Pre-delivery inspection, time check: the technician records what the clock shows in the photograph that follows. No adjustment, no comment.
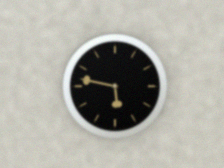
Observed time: 5:47
